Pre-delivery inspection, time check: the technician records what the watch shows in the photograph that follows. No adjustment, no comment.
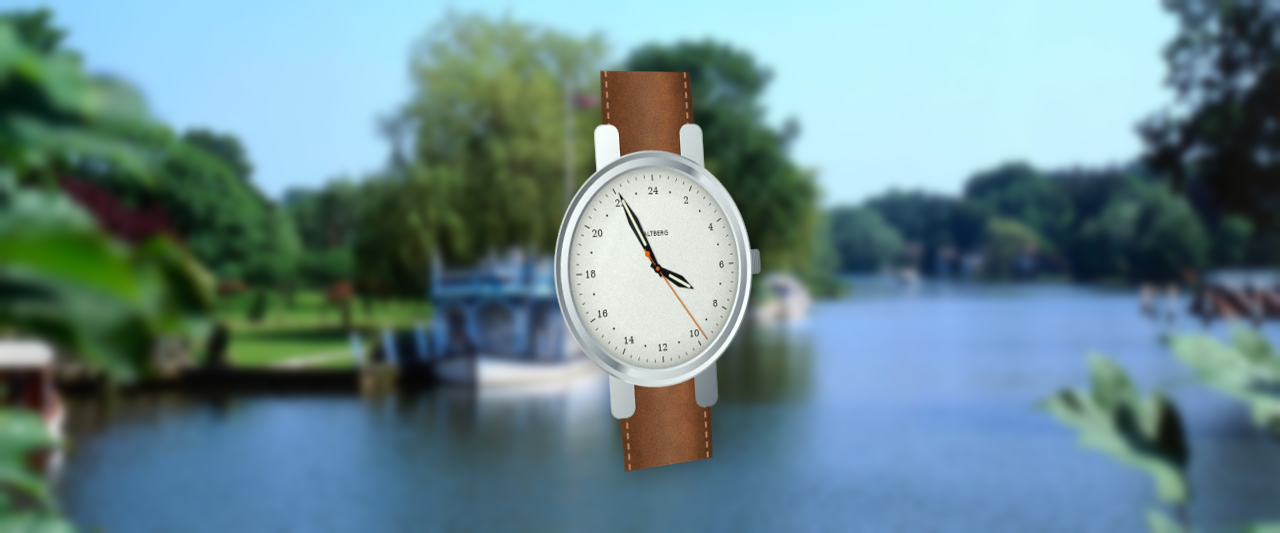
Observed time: 7:55:24
